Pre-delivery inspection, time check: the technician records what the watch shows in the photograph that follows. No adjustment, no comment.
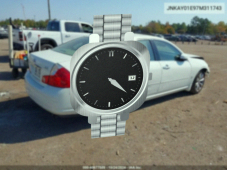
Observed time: 4:22
